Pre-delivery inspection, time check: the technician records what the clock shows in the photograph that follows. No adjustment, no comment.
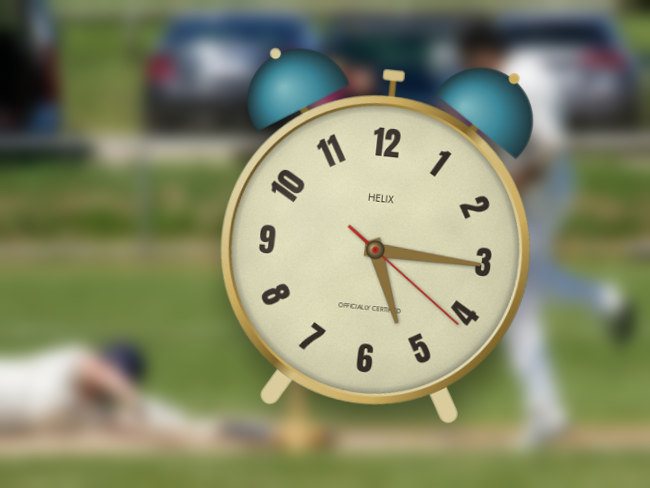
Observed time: 5:15:21
